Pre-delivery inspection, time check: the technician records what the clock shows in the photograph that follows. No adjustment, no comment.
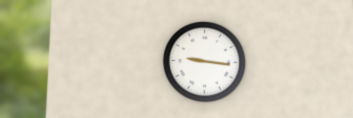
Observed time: 9:16
